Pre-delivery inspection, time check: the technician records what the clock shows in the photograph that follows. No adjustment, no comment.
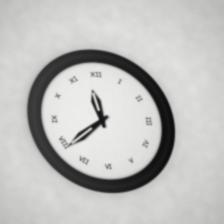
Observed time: 11:39
